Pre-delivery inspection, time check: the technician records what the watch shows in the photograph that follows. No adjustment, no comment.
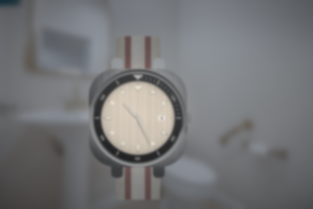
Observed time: 10:26
